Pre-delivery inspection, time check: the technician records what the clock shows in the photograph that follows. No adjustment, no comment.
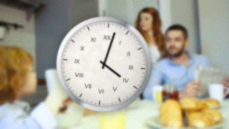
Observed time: 4:02
